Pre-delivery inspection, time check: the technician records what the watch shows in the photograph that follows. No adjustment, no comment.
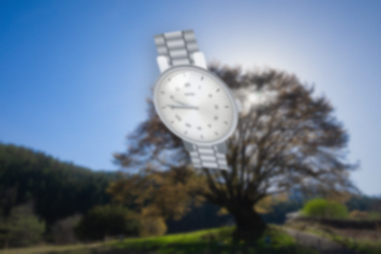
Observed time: 9:46
